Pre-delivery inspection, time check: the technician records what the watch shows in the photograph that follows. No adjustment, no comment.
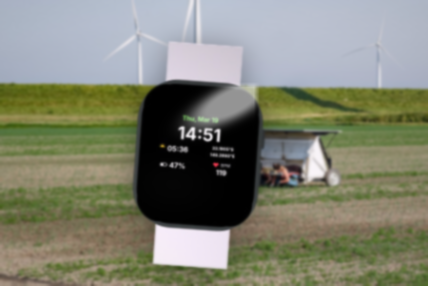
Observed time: 14:51
